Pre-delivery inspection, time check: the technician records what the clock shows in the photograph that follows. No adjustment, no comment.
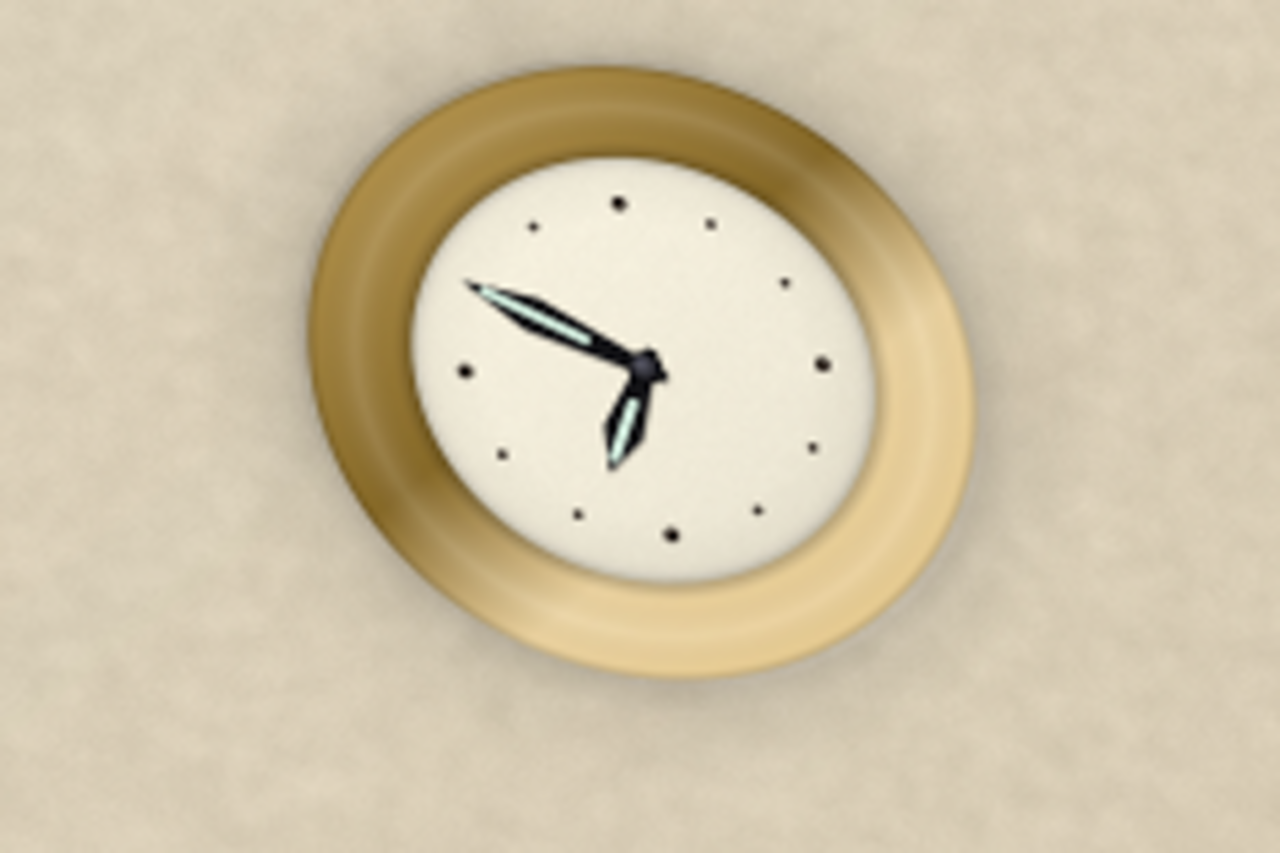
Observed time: 6:50
